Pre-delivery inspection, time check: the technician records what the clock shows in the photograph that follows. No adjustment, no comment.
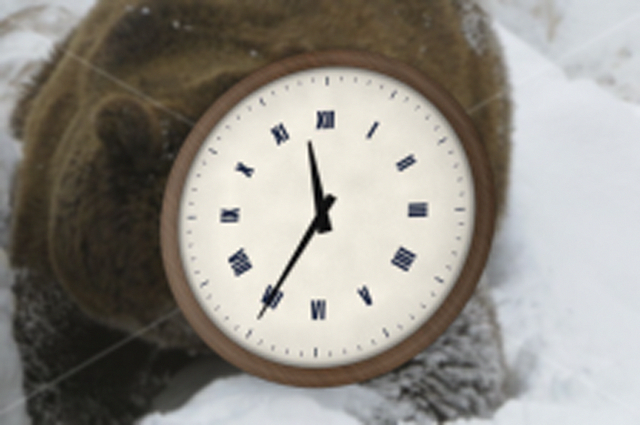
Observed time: 11:35
